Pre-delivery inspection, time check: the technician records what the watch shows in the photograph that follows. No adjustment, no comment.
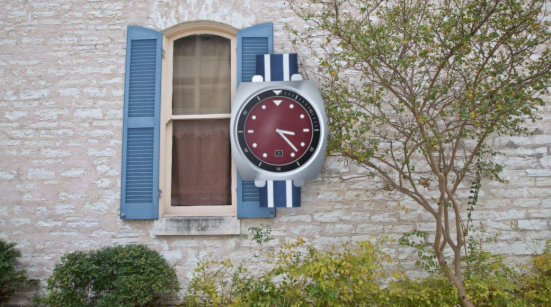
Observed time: 3:23
